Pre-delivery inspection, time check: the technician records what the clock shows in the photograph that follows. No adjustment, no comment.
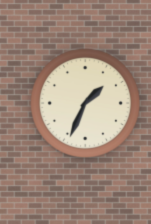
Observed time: 1:34
